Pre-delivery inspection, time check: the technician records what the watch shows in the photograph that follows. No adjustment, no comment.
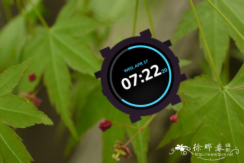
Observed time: 7:22
